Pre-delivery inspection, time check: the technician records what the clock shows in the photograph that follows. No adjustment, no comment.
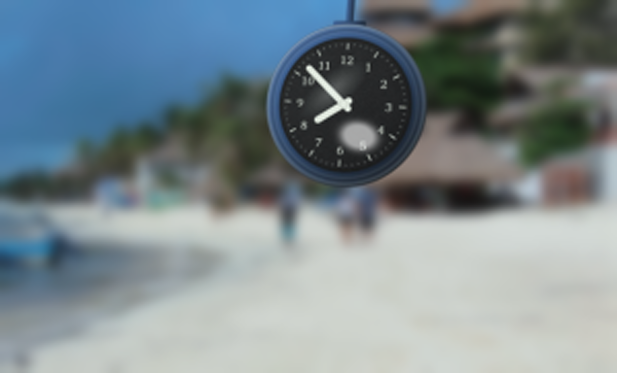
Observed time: 7:52
